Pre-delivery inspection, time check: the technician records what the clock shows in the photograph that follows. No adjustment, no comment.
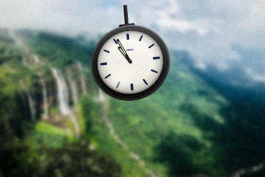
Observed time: 10:56
